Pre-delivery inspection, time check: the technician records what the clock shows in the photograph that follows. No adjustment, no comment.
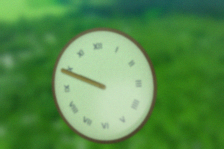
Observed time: 9:49
